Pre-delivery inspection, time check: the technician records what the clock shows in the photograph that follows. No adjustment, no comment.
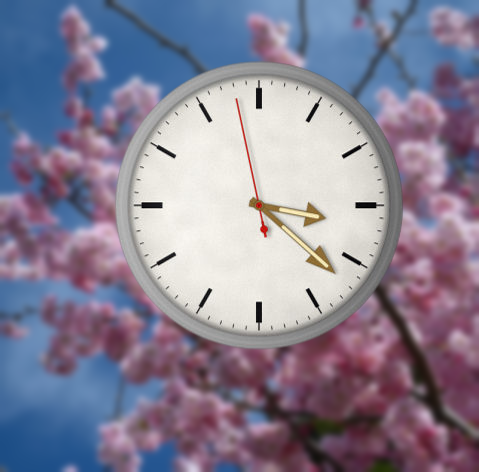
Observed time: 3:21:58
